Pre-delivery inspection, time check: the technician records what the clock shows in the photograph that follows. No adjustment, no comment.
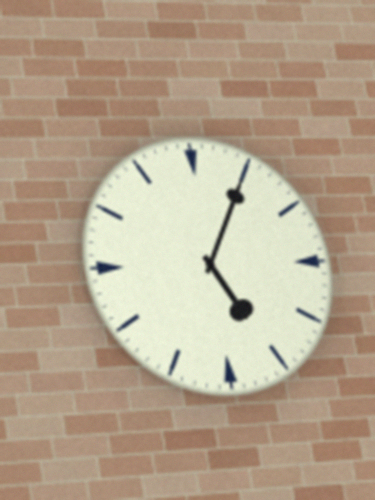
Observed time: 5:05
